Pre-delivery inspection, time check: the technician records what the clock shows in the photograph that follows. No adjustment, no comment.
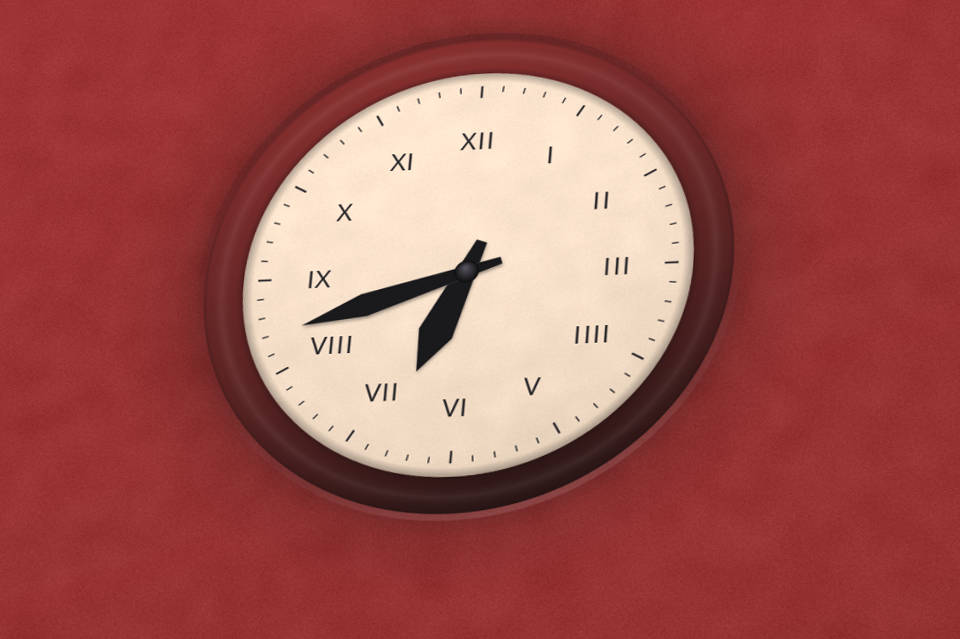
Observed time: 6:42
